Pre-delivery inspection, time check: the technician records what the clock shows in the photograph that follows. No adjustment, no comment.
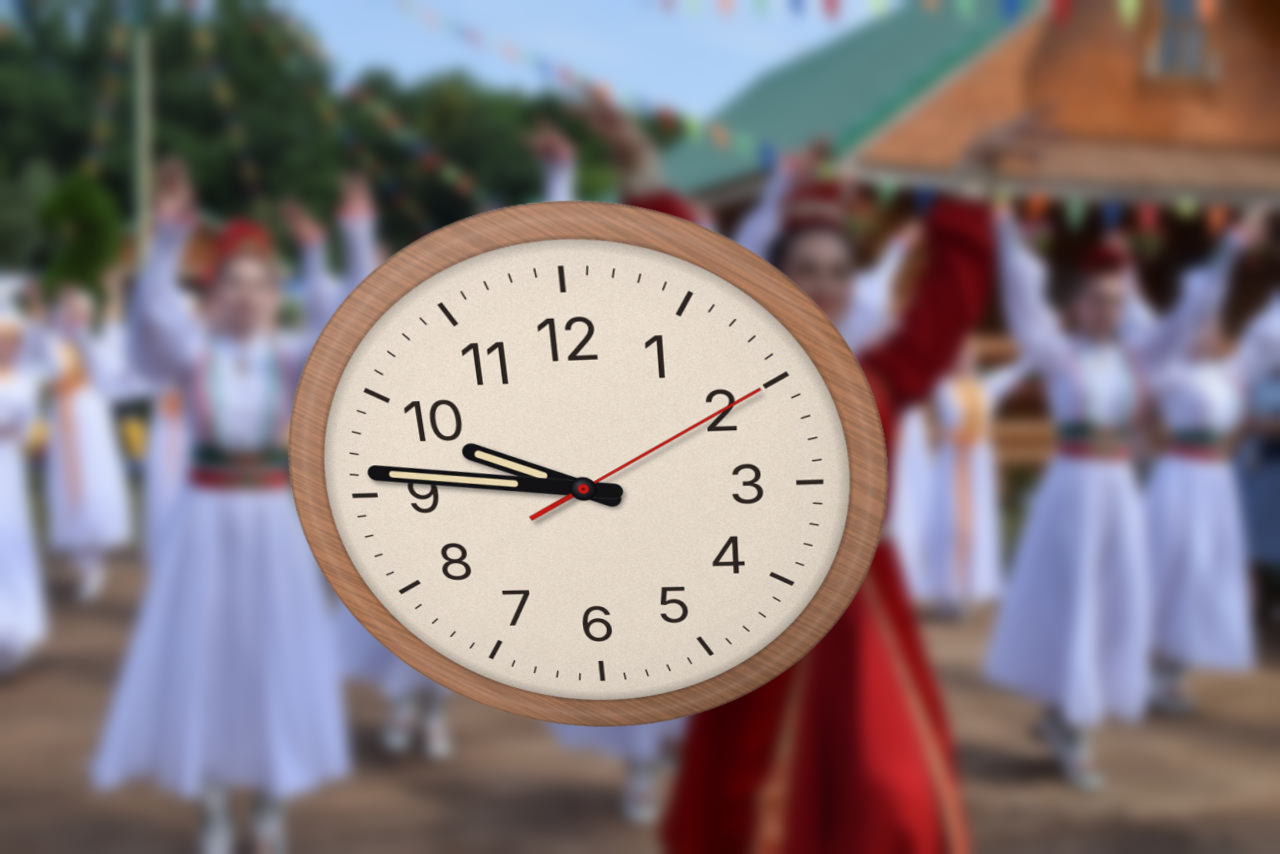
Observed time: 9:46:10
